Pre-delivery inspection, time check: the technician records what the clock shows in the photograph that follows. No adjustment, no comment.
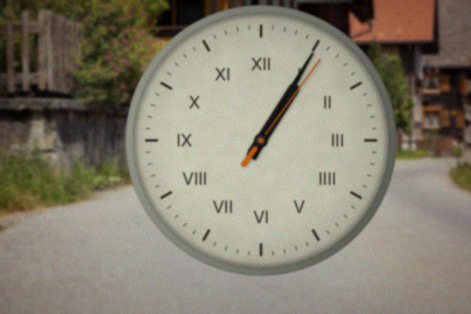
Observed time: 1:05:06
